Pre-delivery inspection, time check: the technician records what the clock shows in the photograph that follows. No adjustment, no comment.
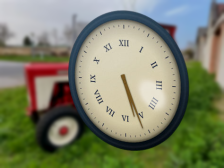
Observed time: 5:26
